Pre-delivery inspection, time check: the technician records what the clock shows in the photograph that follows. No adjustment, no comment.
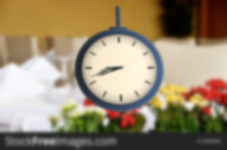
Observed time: 8:42
